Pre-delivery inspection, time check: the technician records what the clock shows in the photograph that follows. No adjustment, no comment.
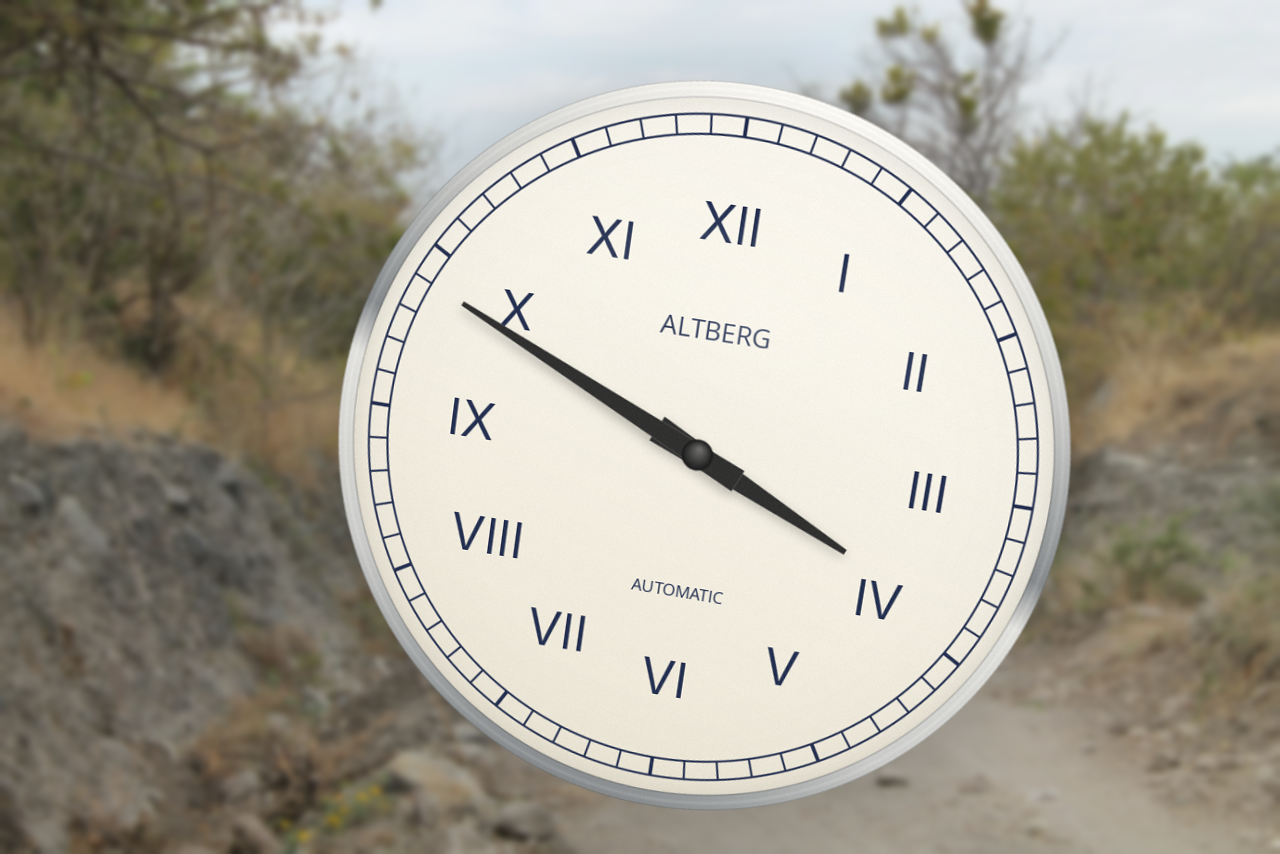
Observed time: 3:49
